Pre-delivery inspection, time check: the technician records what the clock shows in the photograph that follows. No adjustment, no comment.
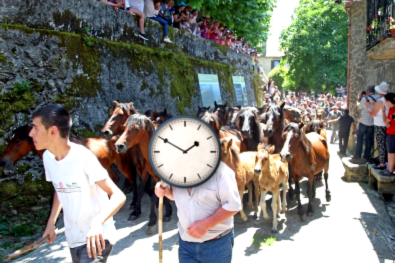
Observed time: 1:50
